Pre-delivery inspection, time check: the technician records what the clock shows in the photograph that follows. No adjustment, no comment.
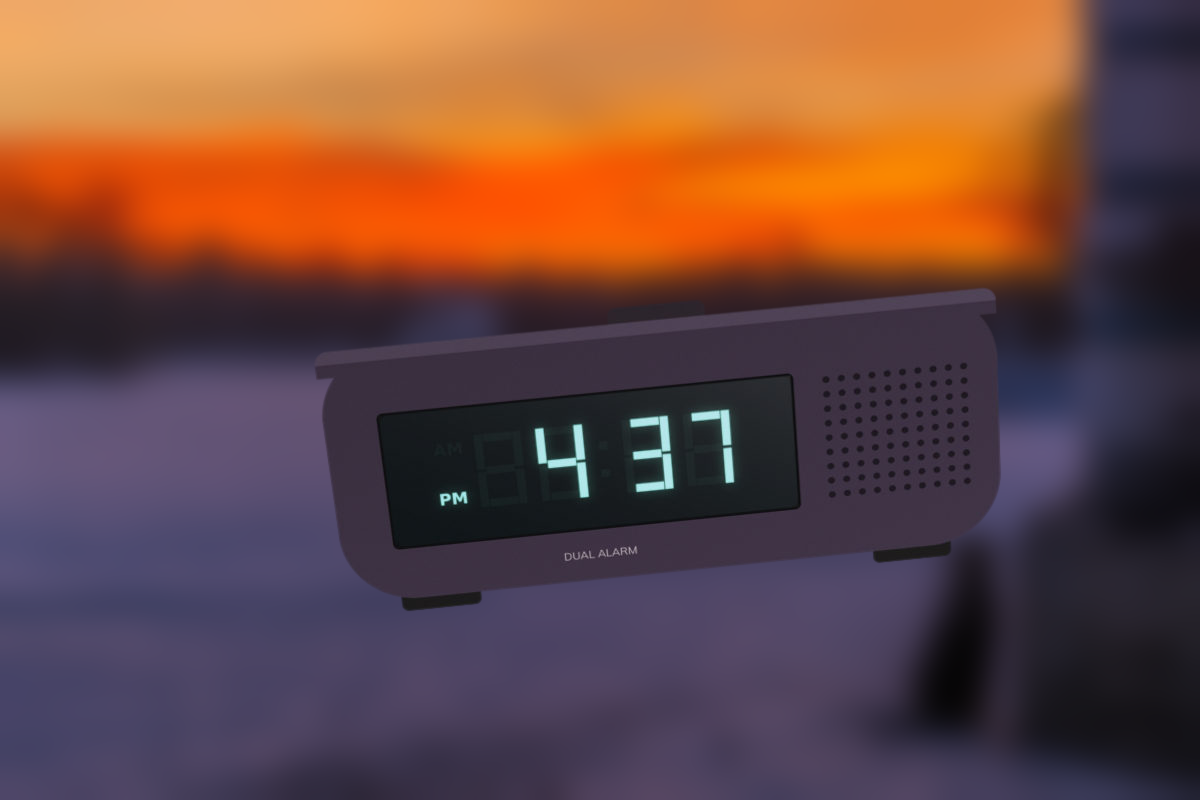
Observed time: 4:37
